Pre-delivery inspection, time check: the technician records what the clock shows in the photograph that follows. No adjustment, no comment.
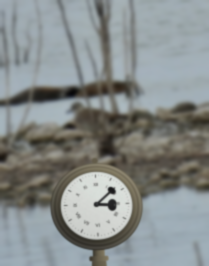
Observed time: 3:08
